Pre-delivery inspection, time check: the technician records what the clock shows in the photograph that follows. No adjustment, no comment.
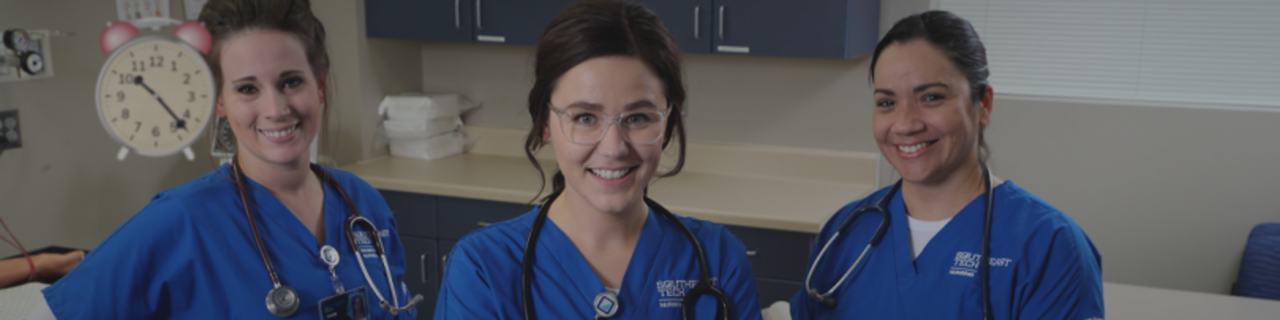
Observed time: 10:23
